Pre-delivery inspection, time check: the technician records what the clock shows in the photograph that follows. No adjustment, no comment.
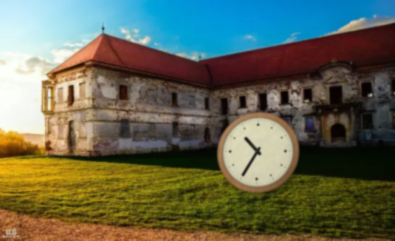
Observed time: 10:35
